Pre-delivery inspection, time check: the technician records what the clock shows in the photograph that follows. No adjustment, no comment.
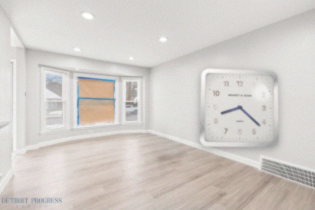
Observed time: 8:22
